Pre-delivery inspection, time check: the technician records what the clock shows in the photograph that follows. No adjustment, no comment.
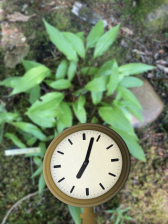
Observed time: 7:03
